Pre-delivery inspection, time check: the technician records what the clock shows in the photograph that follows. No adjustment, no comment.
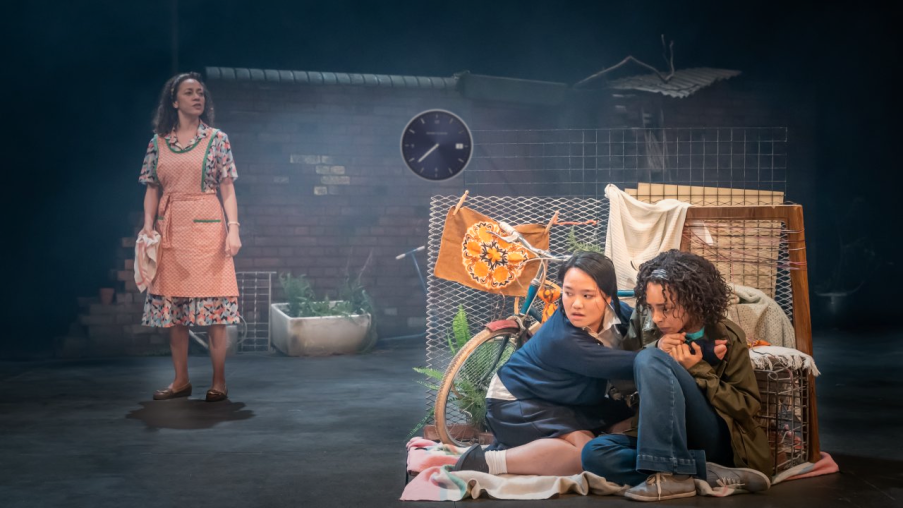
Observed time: 7:38
